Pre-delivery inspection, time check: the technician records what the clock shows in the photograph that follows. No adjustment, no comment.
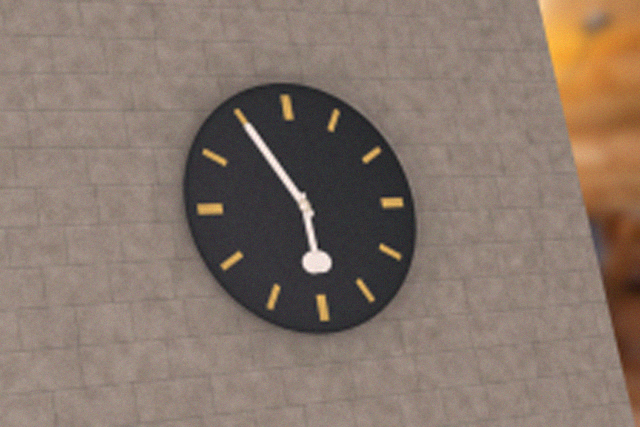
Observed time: 5:55
